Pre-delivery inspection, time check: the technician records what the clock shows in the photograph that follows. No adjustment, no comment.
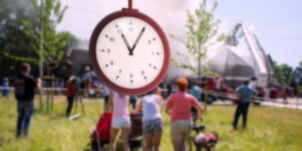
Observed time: 11:05
